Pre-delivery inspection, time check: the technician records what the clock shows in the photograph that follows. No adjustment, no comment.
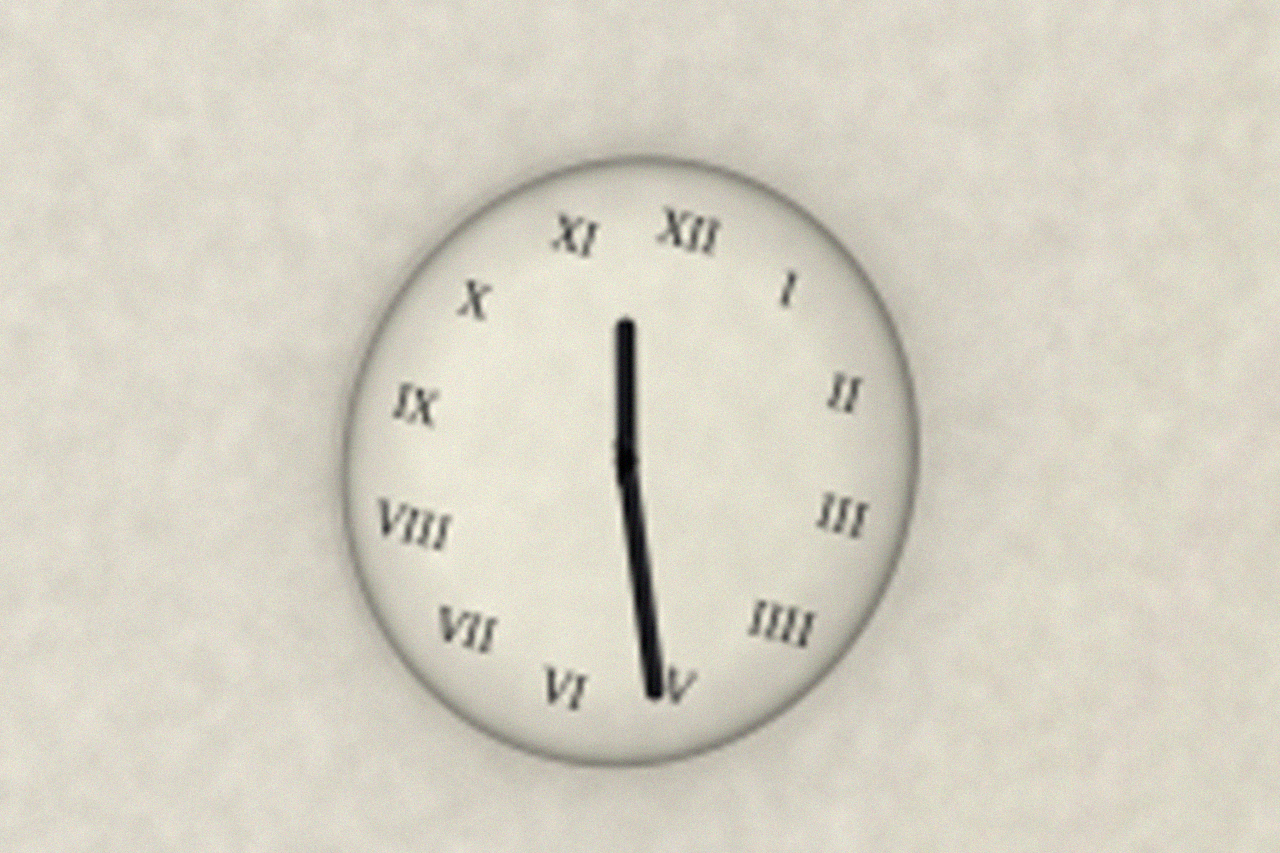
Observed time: 11:26
